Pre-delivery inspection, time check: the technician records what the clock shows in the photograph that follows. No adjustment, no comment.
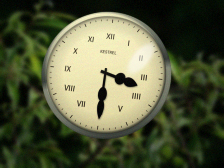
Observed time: 3:30
